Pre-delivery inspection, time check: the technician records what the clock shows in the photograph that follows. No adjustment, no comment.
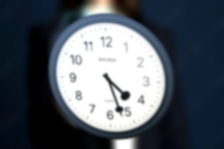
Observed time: 4:27
